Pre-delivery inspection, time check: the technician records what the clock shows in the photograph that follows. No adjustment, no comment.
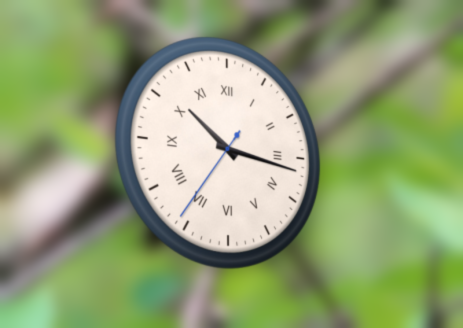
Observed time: 10:16:36
